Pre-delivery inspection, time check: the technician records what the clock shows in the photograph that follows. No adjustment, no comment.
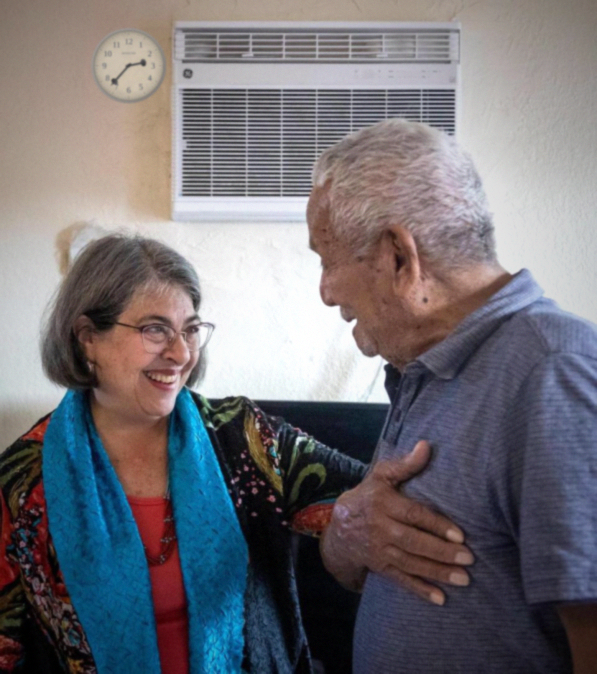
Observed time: 2:37
